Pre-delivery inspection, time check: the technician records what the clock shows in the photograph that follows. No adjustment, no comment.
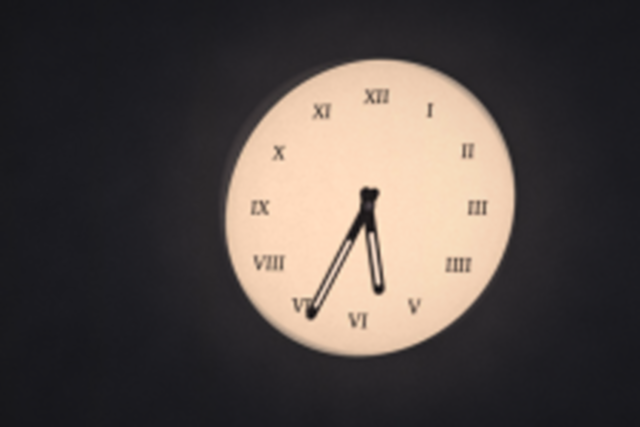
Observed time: 5:34
